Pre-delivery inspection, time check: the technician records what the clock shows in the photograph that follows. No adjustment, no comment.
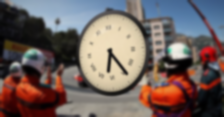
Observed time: 6:24
